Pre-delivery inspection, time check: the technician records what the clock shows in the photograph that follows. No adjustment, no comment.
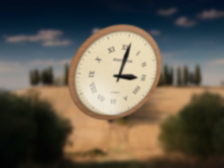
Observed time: 3:01
